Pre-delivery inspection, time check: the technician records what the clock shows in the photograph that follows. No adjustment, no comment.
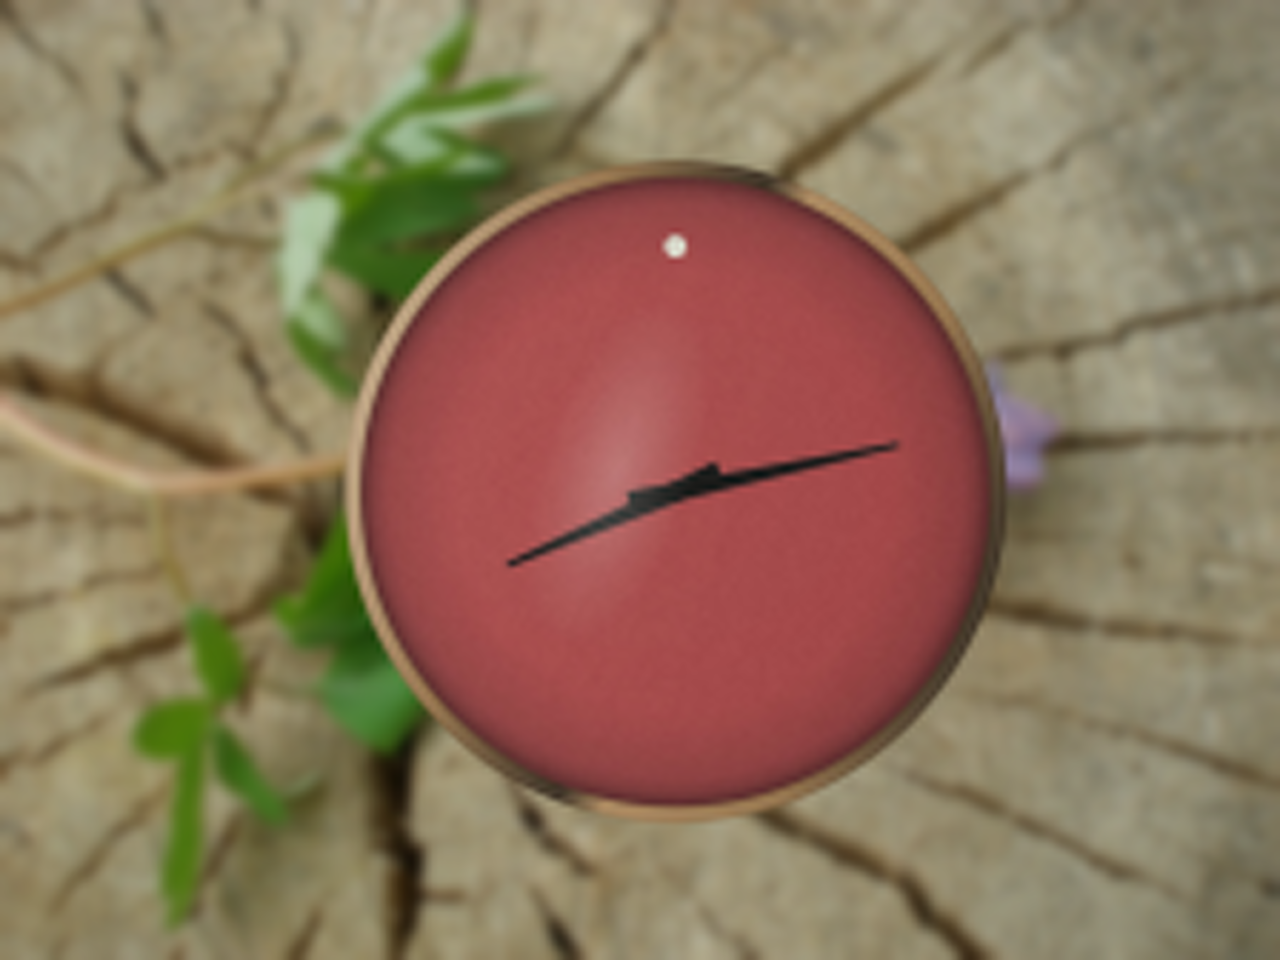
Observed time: 8:13
